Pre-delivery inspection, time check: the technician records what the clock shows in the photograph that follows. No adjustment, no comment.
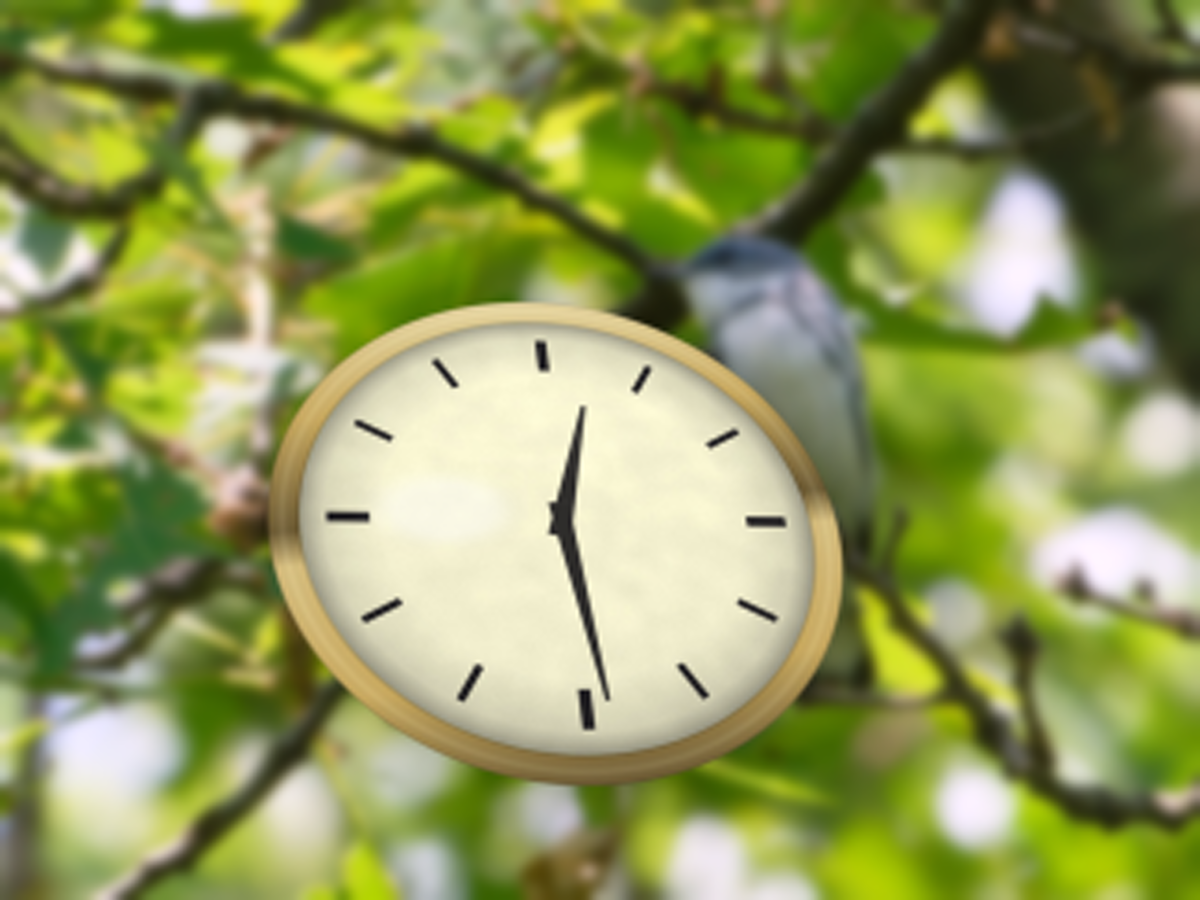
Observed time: 12:29
